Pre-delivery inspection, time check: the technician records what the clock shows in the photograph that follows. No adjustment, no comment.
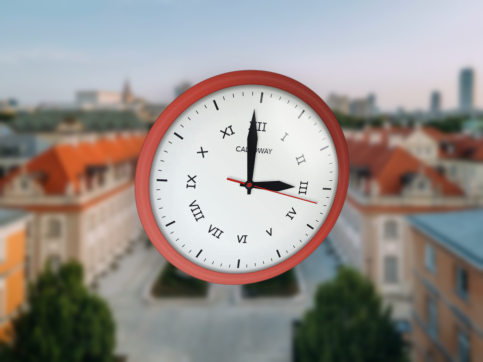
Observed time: 2:59:17
